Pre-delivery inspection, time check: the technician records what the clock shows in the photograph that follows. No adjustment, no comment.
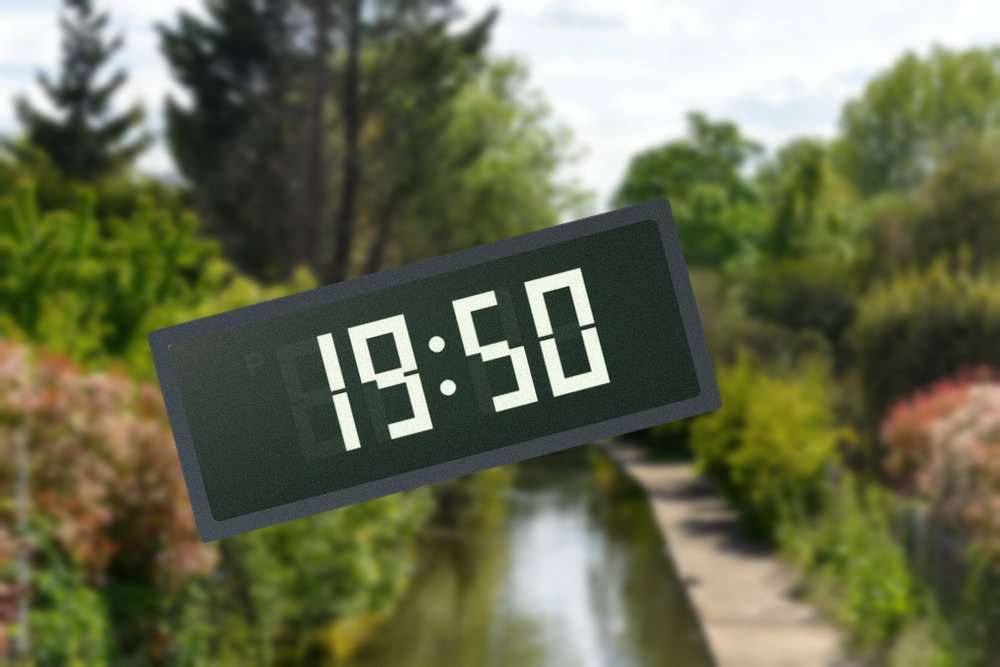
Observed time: 19:50
